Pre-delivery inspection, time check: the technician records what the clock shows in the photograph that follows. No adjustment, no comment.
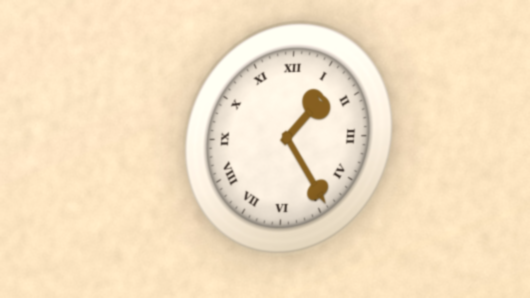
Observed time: 1:24
